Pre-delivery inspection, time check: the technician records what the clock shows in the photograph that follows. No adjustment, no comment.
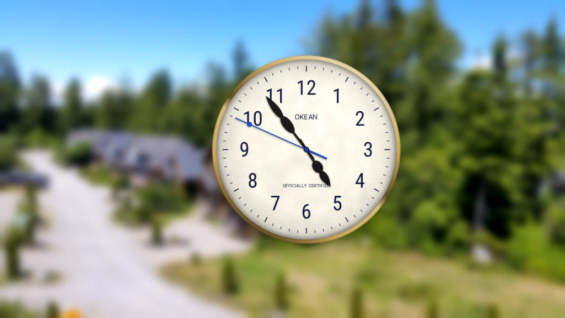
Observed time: 4:53:49
